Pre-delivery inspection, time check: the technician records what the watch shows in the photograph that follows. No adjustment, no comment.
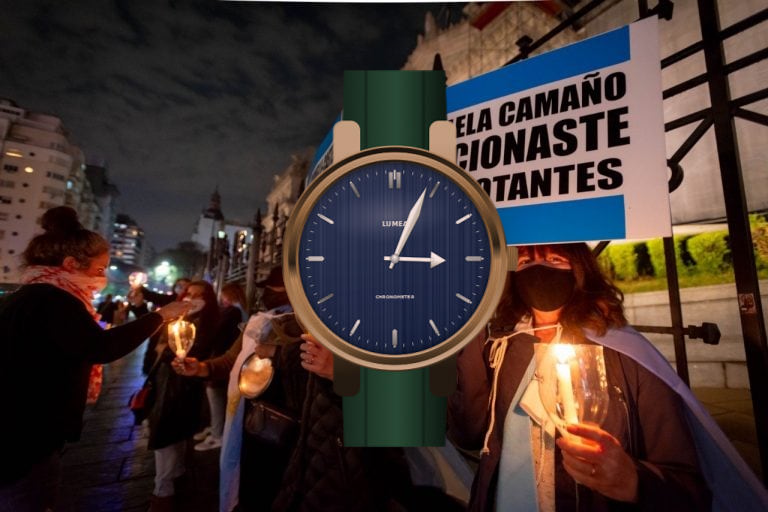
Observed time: 3:04
